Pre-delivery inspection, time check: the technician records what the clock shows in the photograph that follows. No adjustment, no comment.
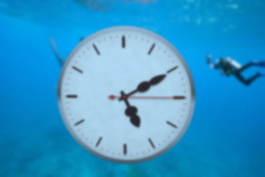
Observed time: 5:10:15
